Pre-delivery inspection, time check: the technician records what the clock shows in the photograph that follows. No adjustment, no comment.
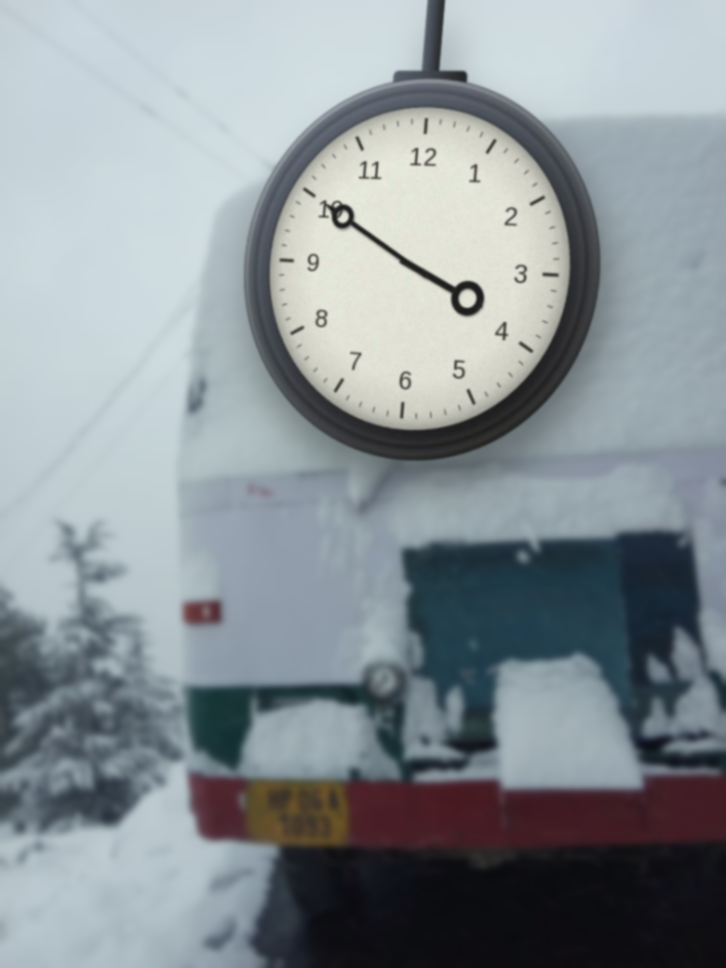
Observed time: 3:50
